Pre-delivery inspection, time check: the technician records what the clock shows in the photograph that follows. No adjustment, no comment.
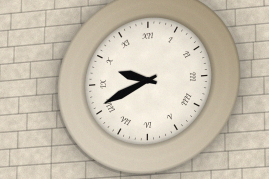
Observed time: 9:41
